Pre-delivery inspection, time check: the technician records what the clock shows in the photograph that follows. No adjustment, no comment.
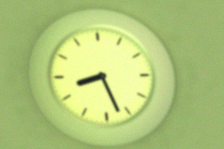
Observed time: 8:27
